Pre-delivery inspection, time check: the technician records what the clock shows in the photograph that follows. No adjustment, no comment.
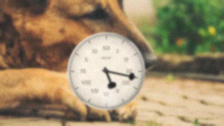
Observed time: 5:17
